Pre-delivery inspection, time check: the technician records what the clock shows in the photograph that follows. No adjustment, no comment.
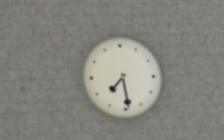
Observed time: 7:29
